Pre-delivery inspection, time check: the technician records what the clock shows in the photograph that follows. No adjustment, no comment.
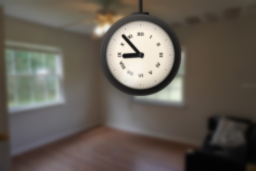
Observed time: 8:53
